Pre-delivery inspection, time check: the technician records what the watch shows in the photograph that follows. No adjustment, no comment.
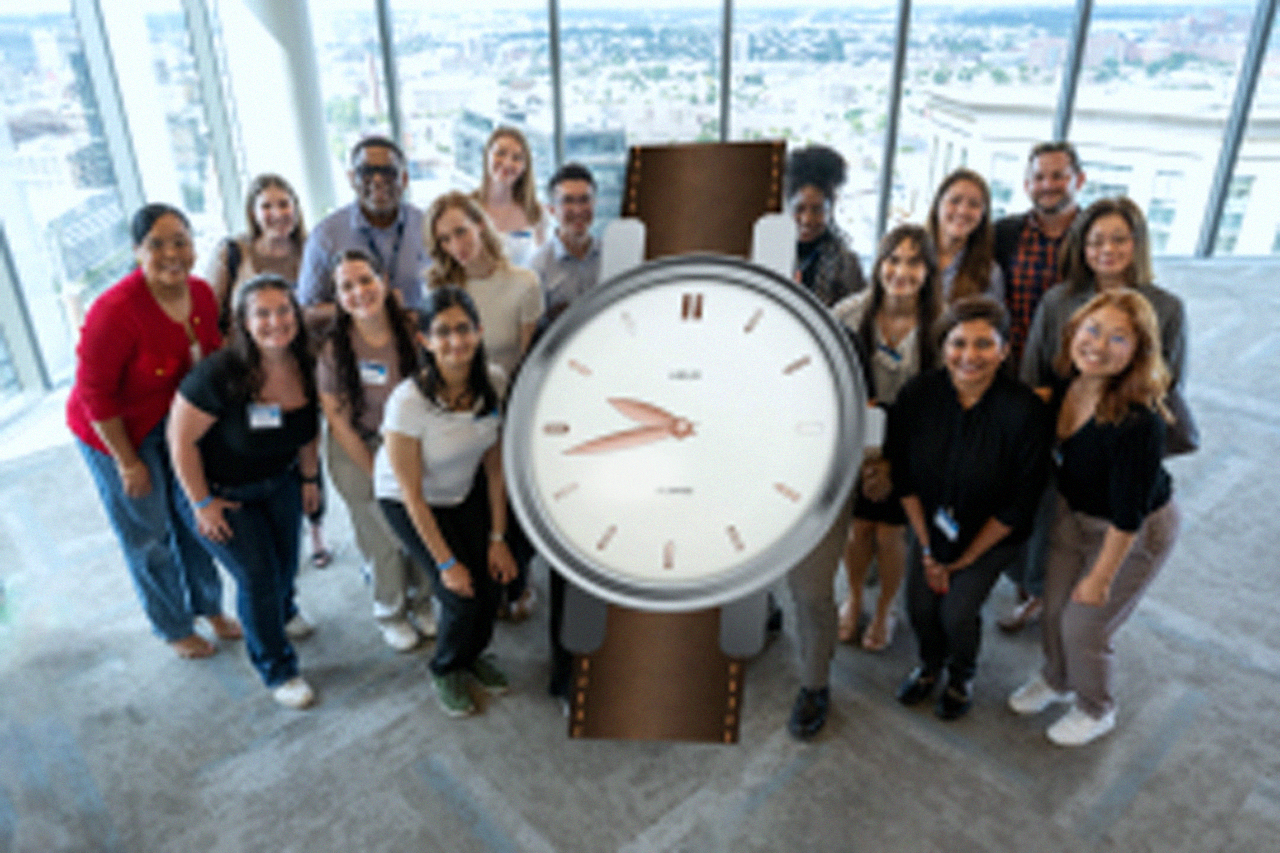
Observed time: 9:43
